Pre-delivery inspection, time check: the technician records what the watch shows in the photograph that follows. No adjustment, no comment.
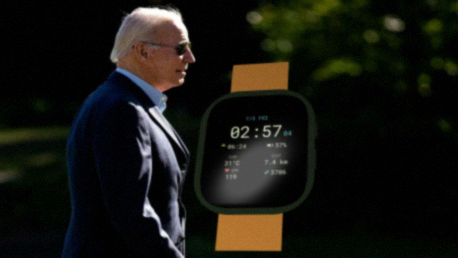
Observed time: 2:57
